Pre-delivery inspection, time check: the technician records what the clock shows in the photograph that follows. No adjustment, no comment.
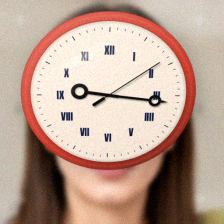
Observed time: 9:16:09
